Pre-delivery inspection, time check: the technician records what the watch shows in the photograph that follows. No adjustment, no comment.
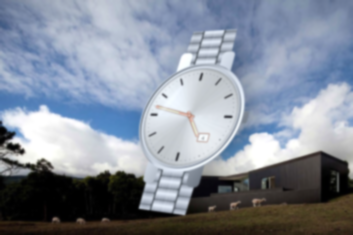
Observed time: 4:47
